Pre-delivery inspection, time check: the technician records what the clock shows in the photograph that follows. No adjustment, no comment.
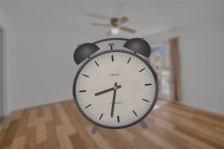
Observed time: 8:32
